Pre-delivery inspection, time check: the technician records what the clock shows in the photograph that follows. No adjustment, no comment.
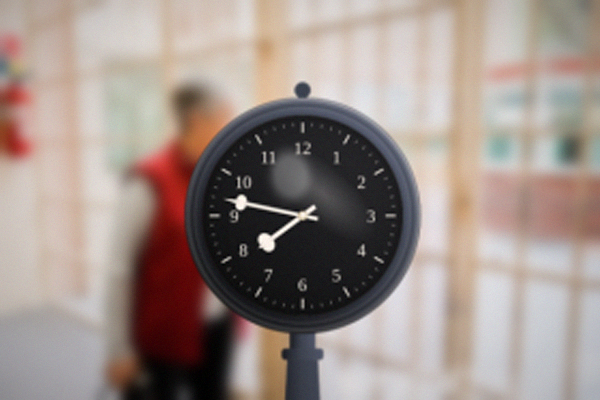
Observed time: 7:47
